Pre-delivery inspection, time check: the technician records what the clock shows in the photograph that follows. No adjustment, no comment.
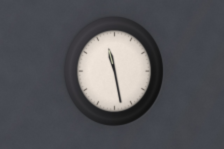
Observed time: 11:28
